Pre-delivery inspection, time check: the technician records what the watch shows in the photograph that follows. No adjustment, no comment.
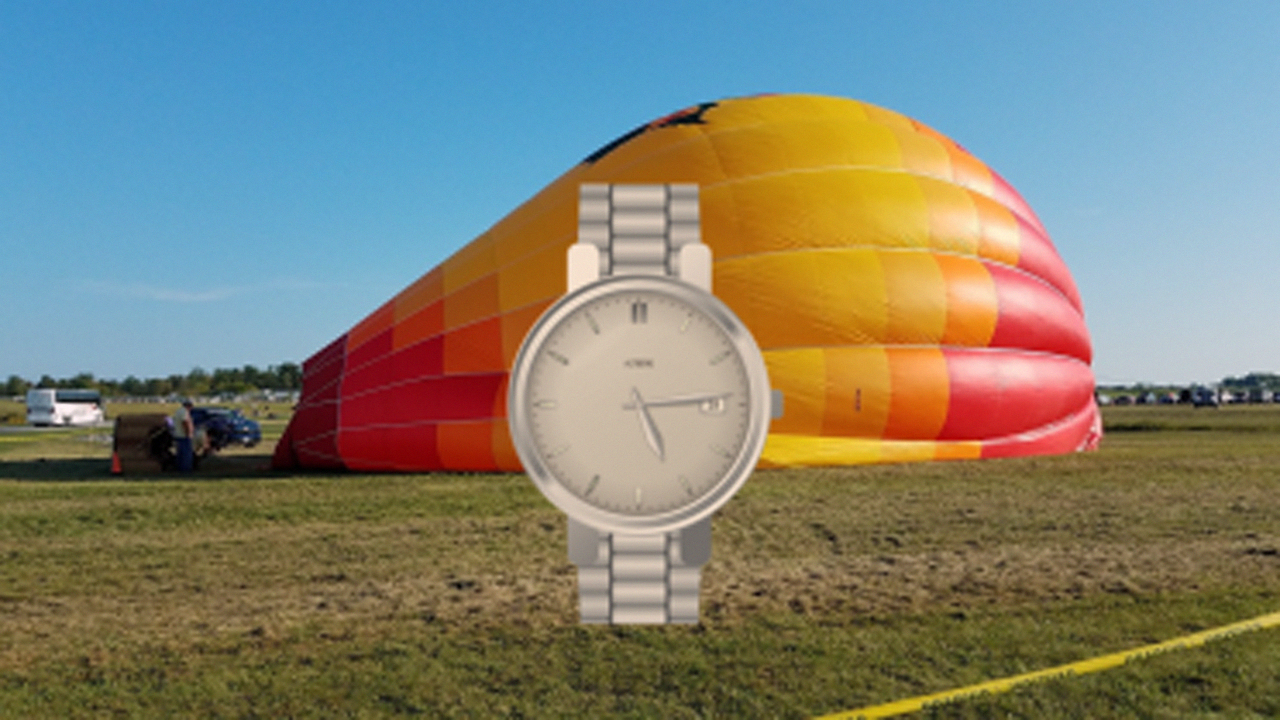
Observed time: 5:14
